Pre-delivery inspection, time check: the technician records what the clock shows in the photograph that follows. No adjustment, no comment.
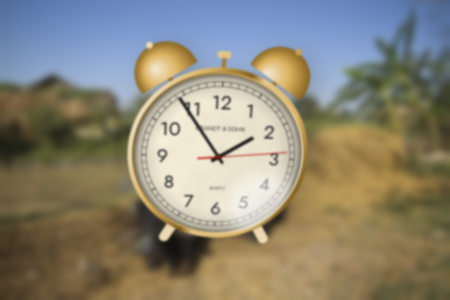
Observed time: 1:54:14
